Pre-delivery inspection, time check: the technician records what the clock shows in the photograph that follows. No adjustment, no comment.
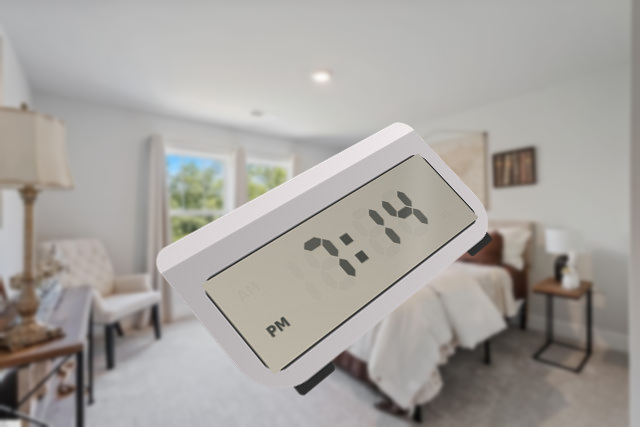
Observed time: 7:14
